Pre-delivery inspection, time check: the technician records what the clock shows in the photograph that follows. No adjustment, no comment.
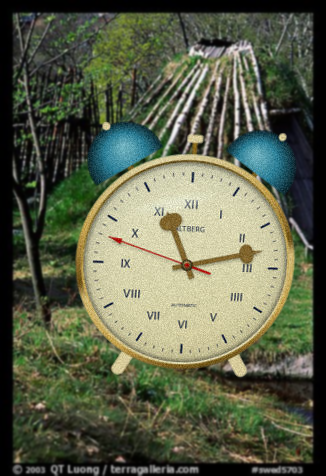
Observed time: 11:12:48
